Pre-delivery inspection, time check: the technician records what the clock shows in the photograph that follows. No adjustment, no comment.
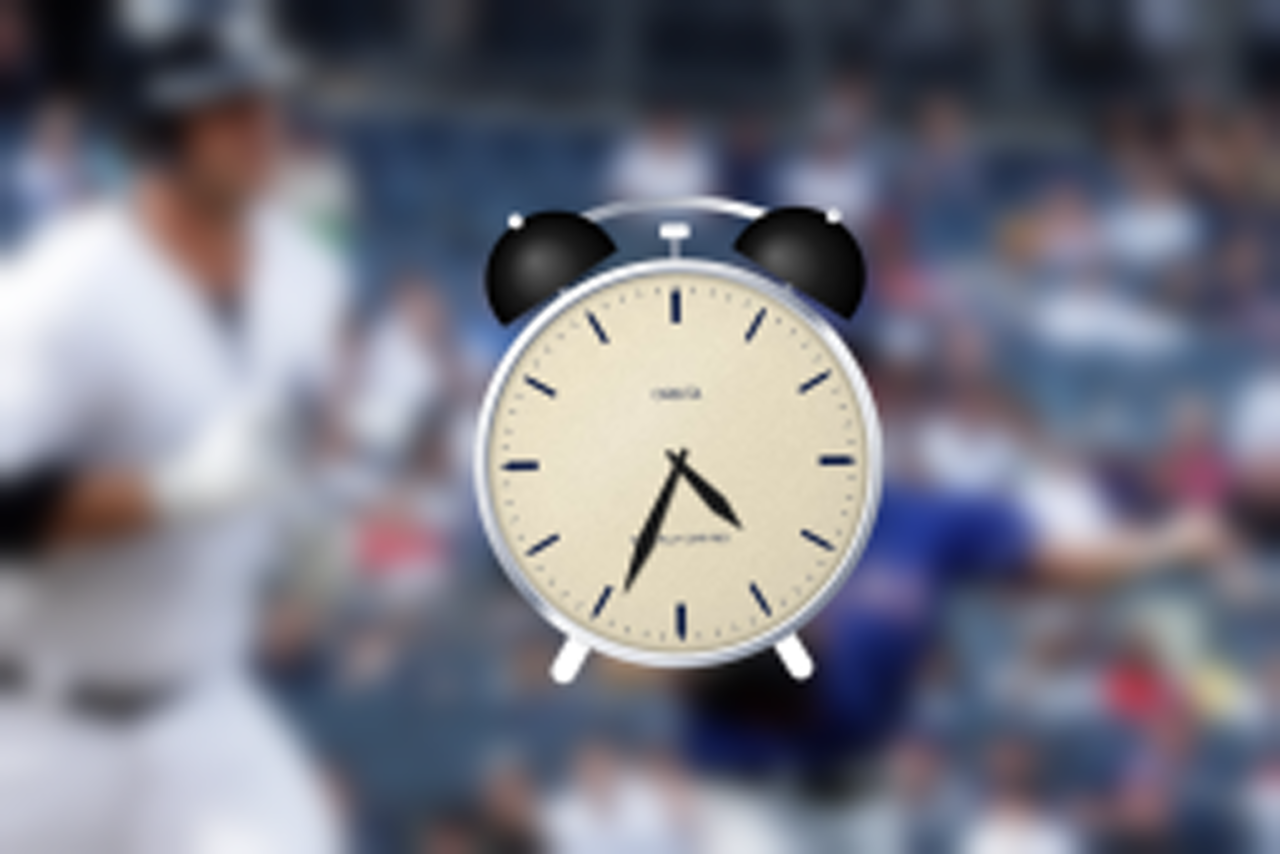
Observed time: 4:34
